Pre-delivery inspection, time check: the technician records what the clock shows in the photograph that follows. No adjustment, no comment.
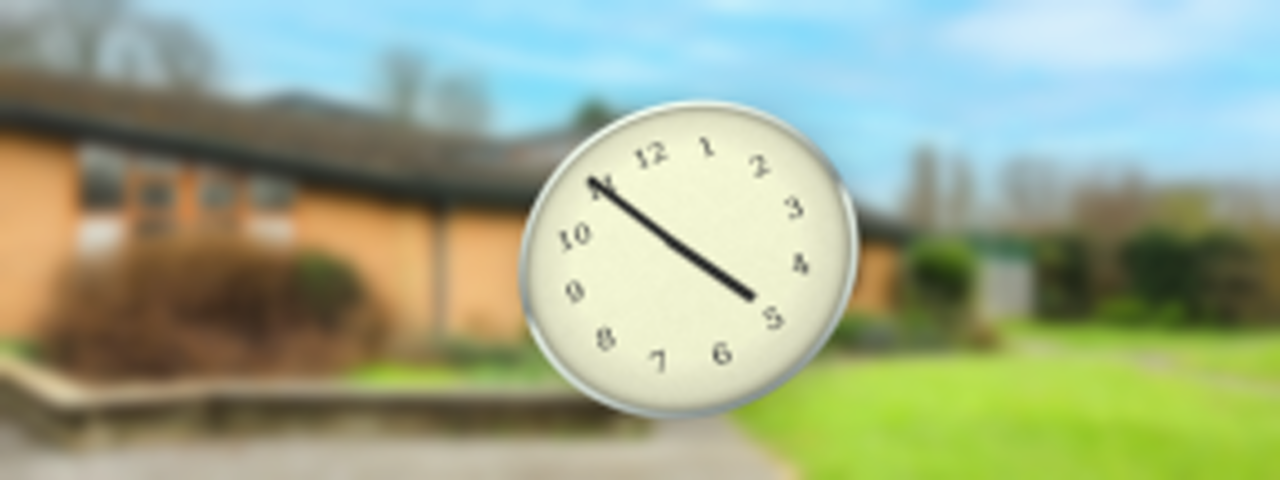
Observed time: 4:55
